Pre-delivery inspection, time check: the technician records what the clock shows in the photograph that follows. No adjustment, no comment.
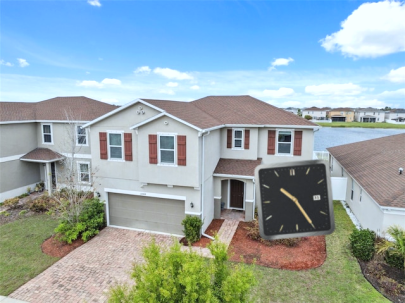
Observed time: 10:25
